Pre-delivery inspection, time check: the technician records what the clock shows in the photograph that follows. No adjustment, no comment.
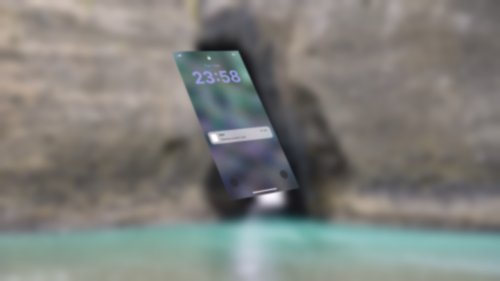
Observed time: 23:58
